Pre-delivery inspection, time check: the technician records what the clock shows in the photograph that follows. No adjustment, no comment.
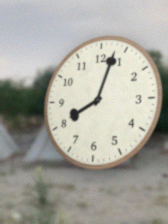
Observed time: 8:03
